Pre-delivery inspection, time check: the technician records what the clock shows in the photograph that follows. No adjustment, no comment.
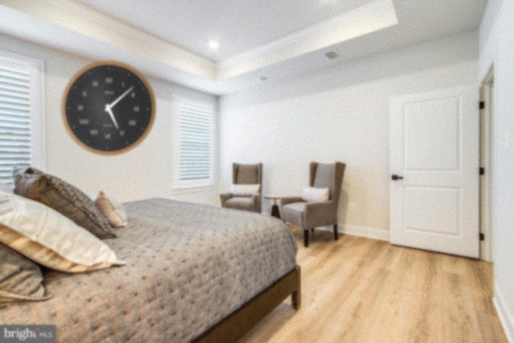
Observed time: 5:08
